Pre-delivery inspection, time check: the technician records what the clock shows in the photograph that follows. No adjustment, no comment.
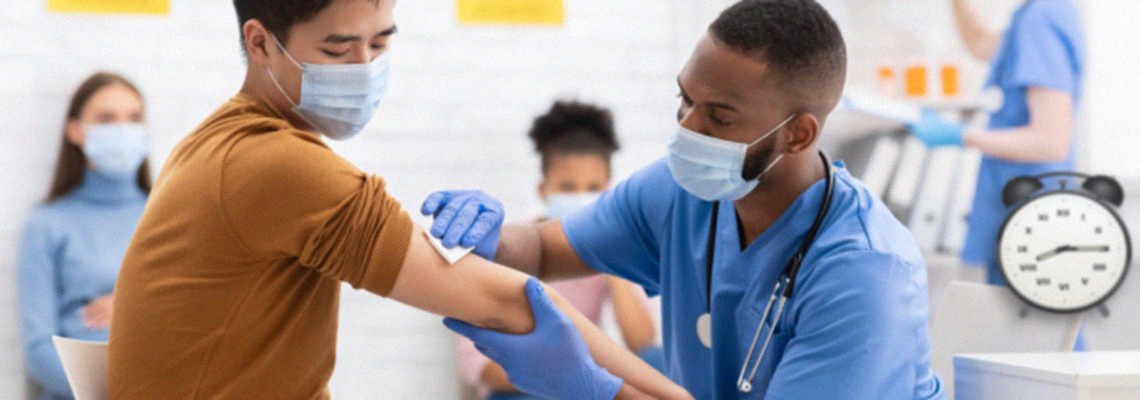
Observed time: 8:15
